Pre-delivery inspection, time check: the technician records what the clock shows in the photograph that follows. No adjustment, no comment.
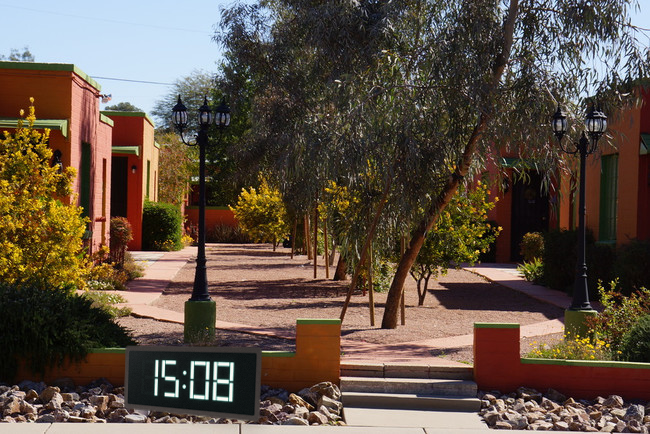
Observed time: 15:08
